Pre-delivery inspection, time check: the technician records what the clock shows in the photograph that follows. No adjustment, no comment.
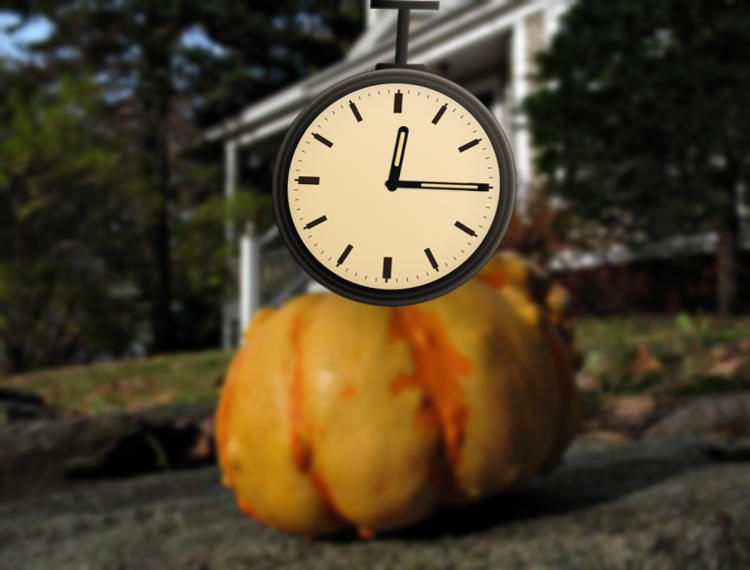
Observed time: 12:15
